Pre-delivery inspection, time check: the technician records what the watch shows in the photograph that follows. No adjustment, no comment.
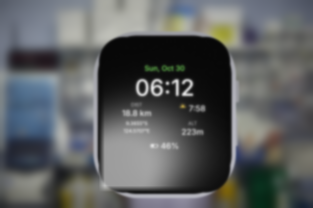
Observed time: 6:12
